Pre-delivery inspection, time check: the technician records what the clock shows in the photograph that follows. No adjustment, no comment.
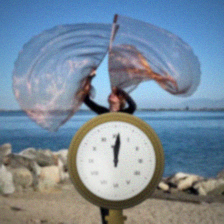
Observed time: 12:01
